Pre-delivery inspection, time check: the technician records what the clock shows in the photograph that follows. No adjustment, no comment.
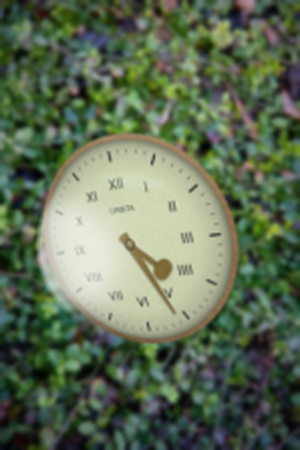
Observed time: 4:26
